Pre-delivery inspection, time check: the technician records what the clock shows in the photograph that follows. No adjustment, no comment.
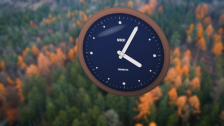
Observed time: 4:05
